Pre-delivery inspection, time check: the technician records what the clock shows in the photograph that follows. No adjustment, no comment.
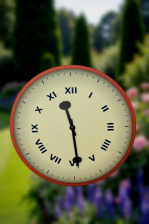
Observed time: 11:29
